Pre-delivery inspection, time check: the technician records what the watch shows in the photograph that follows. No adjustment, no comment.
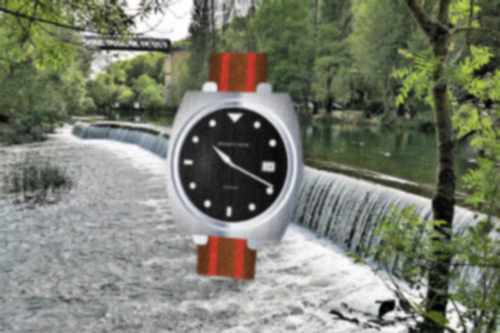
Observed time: 10:19
